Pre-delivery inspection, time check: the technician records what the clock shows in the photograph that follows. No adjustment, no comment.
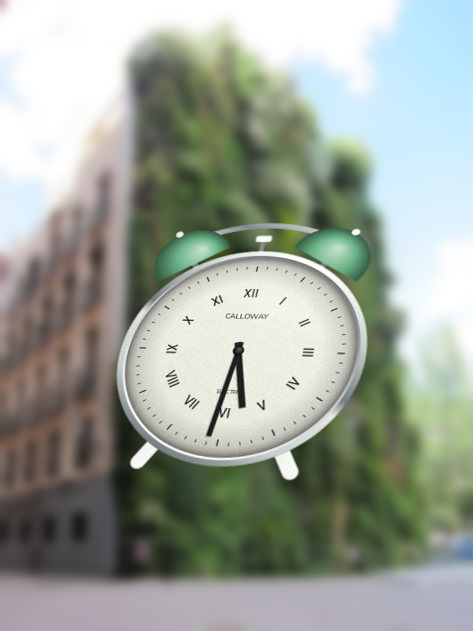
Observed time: 5:31
